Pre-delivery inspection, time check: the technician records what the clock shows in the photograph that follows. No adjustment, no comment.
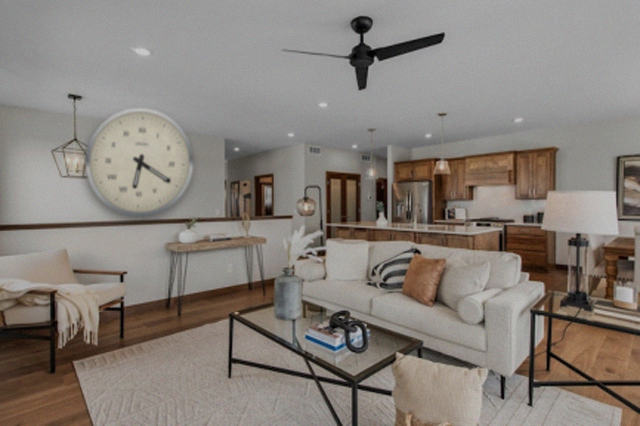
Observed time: 6:20
